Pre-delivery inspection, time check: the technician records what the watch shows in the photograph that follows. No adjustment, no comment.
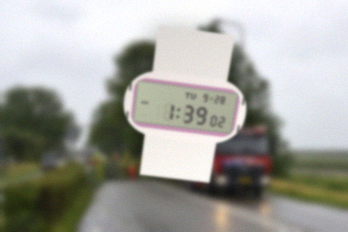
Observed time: 1:39:02
